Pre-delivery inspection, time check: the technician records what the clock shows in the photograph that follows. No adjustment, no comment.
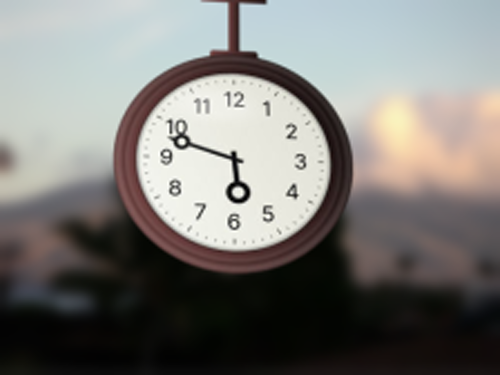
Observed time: 5:48
